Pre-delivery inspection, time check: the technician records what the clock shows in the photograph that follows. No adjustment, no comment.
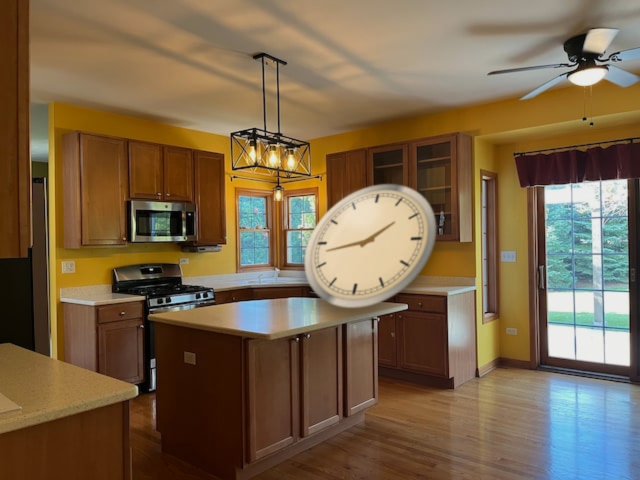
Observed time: 1:43
